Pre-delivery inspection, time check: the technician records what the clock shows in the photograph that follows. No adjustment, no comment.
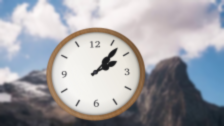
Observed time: 2:07
